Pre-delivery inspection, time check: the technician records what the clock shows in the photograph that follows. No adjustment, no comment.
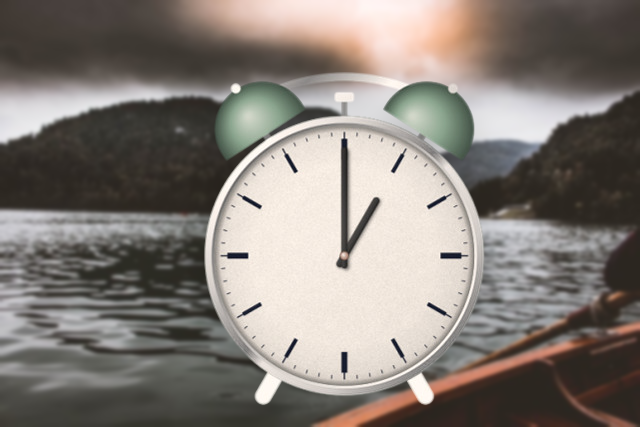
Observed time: 1:00
